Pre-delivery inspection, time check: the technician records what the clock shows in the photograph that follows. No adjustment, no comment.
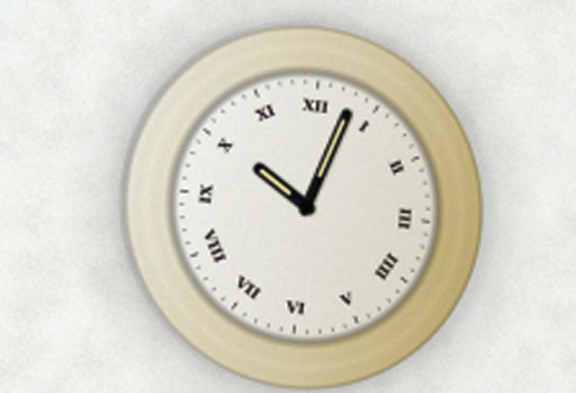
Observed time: 10:03
